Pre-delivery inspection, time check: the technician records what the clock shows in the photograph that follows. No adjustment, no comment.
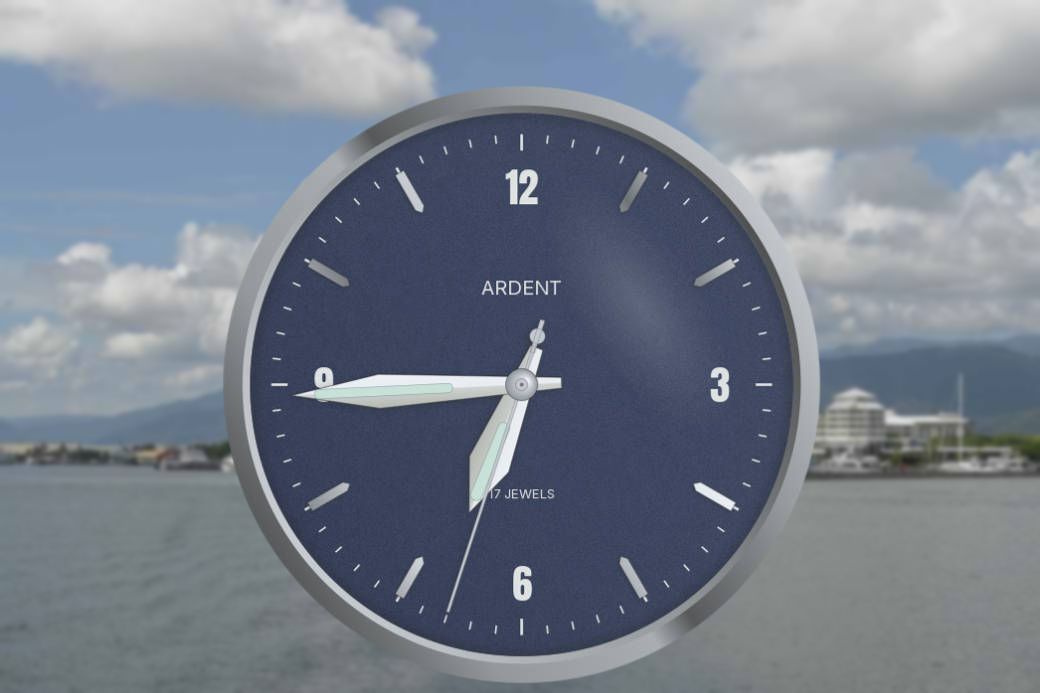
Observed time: 6:44:33
